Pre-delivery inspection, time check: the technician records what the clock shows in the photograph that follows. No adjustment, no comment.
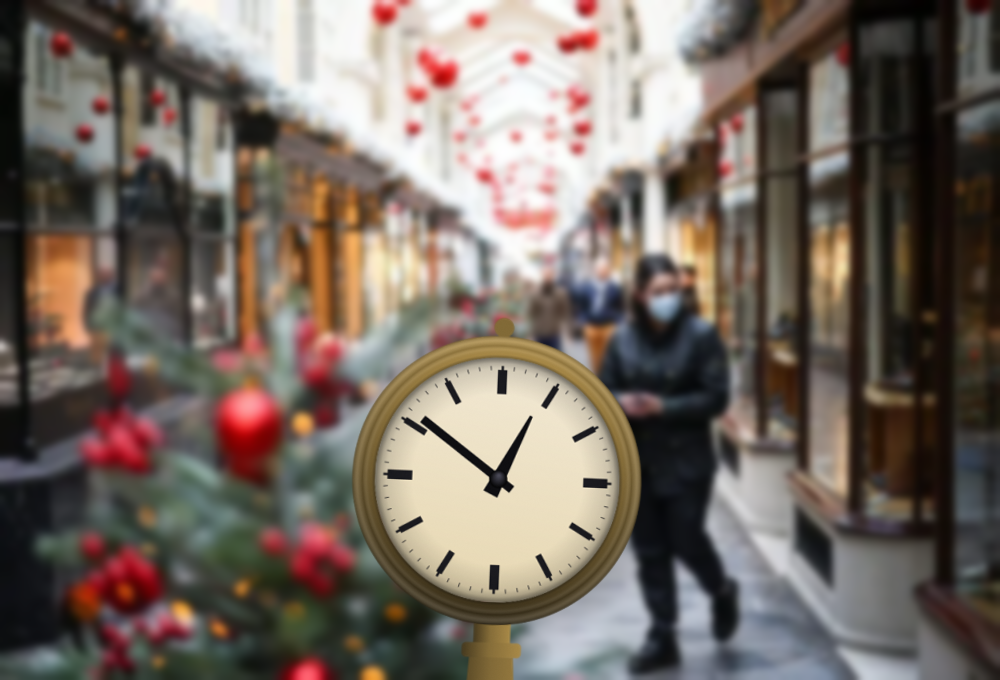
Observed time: 12:51
